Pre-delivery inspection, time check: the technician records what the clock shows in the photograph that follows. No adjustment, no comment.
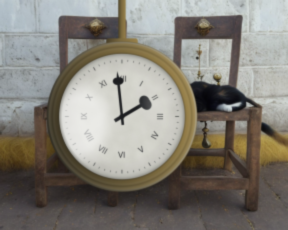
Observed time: 1:59
